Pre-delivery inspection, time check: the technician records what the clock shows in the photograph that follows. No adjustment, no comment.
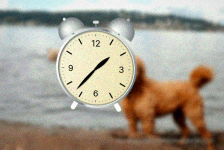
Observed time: 1:37
